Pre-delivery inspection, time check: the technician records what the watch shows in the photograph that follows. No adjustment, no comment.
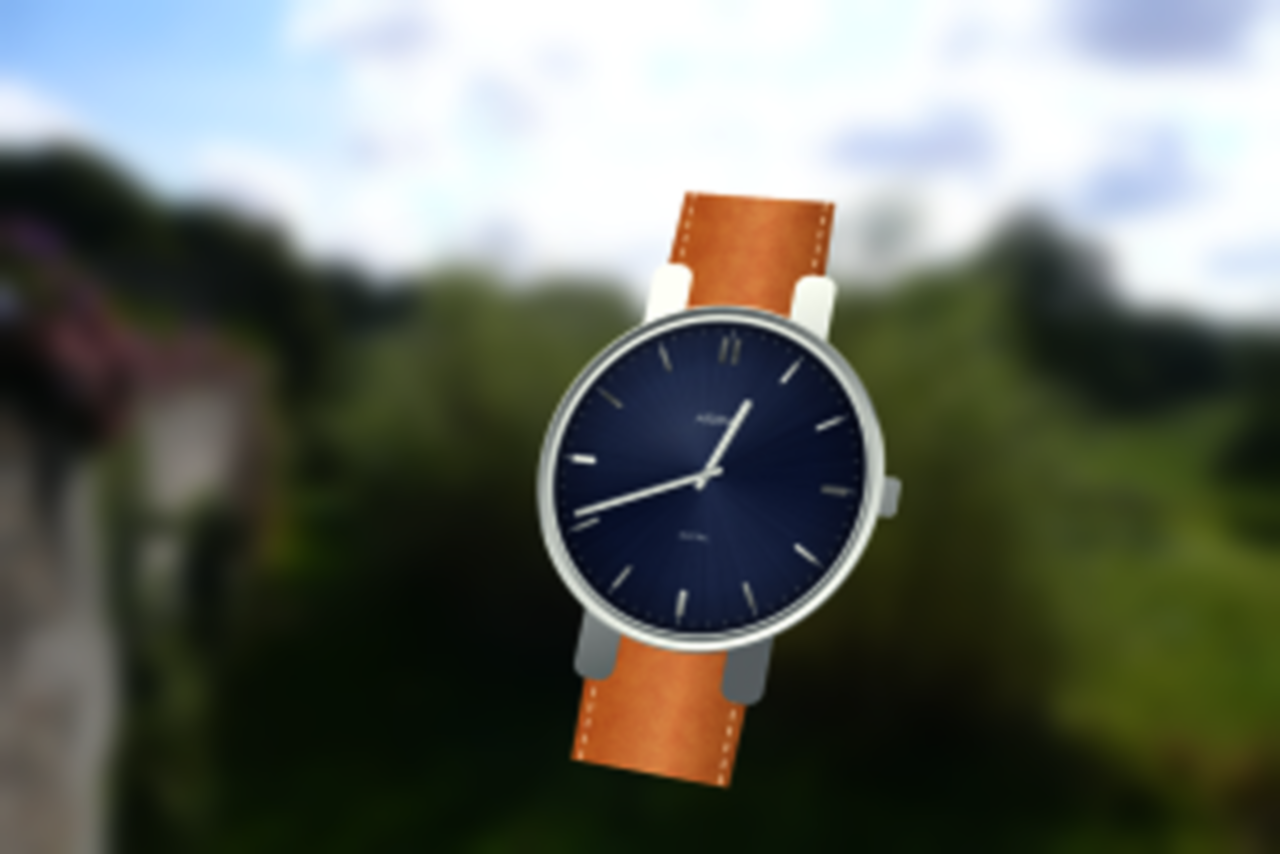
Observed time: 12:41
